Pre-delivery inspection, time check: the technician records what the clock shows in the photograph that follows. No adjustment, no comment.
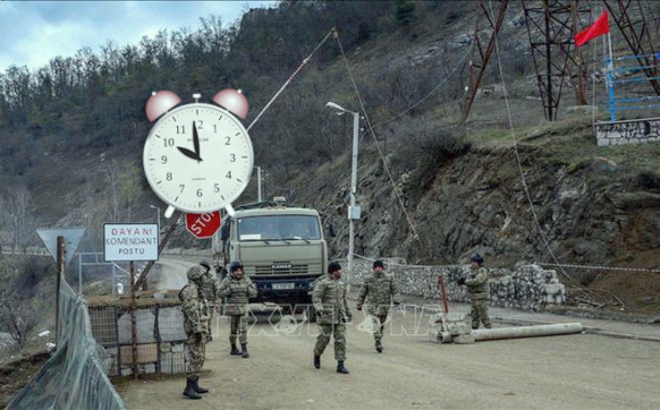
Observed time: 9:59
